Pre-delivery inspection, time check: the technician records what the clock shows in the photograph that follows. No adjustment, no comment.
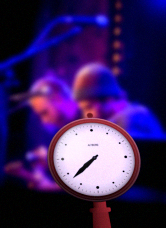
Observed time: 7:38
